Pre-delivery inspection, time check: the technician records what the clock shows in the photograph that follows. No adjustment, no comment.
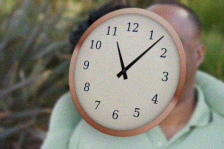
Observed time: 11:07
